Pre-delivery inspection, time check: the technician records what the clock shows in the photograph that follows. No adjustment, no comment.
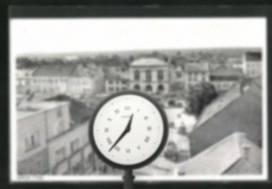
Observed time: 12:37
